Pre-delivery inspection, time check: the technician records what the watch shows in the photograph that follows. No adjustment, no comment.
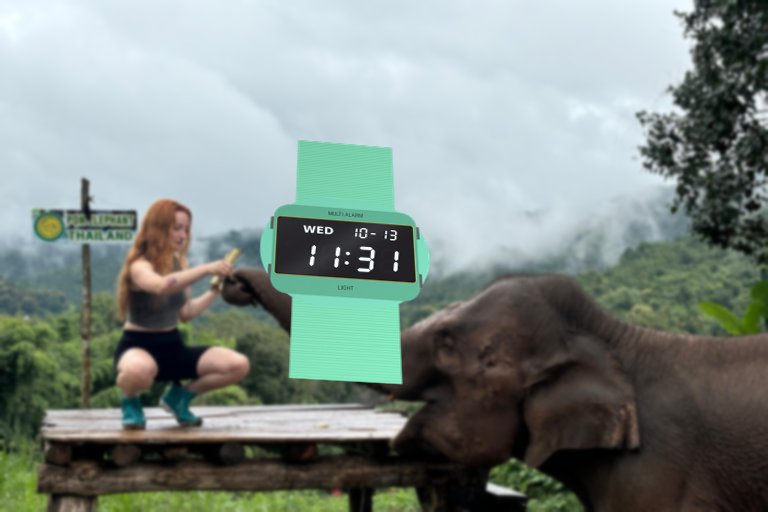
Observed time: 11:31
